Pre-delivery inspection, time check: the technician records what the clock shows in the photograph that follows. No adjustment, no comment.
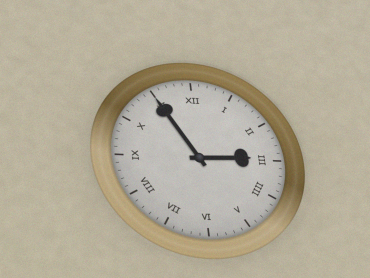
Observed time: 2:55
